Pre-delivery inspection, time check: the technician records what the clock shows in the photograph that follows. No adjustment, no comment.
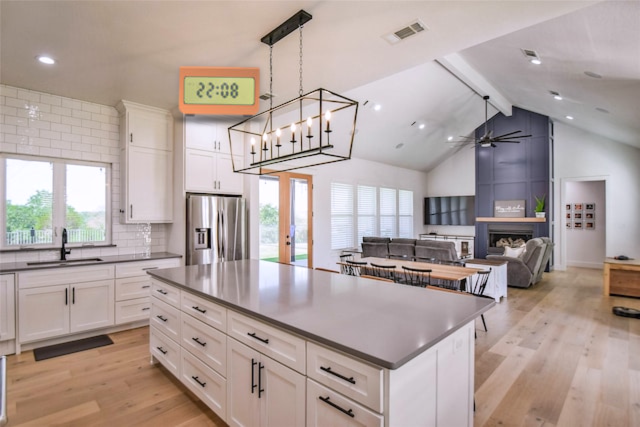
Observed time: 22:08
